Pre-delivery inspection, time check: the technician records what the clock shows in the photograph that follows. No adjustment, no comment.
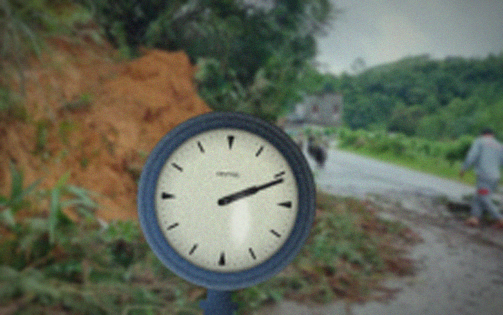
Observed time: 2:11
